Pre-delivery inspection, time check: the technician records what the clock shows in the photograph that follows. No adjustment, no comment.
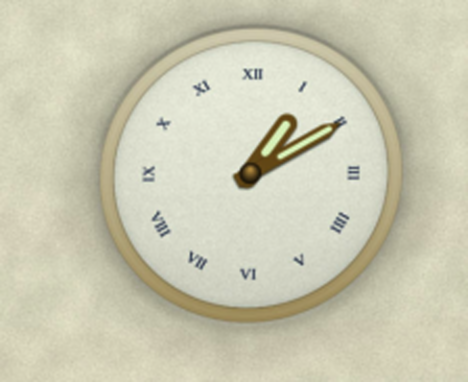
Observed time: 1:10
